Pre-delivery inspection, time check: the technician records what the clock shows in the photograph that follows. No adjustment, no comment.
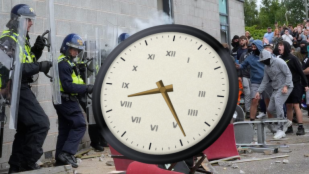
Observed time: 8:24
